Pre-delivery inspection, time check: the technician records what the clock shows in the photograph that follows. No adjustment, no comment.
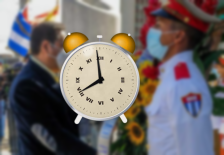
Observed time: 7:59
